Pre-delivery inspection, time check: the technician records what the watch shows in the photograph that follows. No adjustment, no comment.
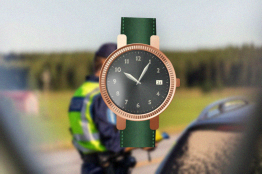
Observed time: 10:05
